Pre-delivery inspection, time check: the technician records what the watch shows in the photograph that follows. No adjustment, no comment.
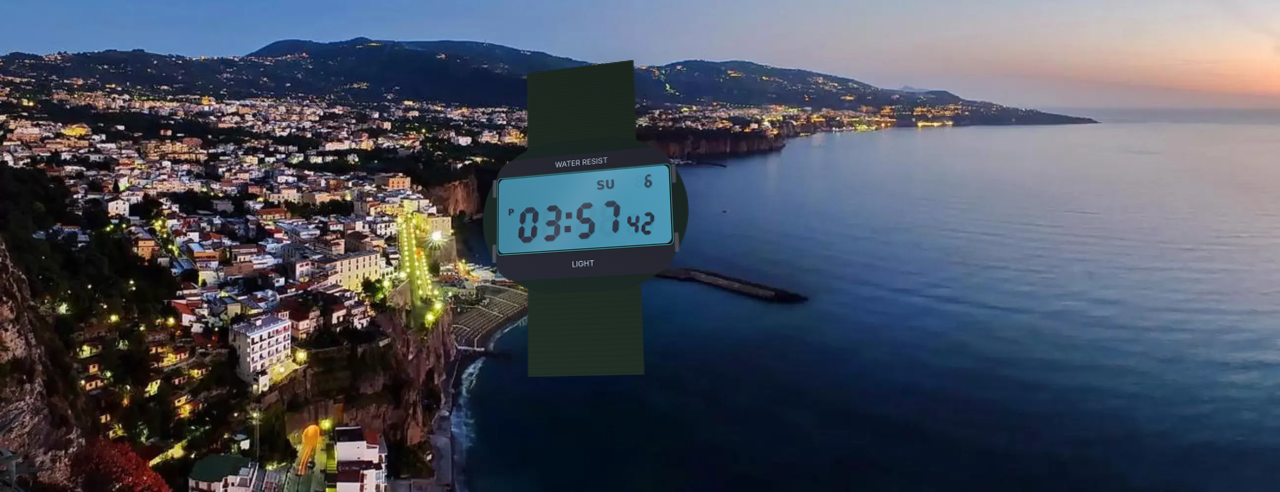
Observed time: 3:57:42
